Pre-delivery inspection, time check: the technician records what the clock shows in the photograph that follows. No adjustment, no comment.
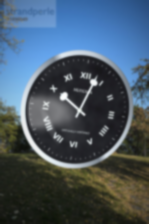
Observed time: 10:03
